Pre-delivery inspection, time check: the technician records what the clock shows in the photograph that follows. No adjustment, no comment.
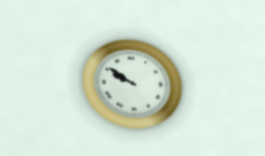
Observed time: 9:51
